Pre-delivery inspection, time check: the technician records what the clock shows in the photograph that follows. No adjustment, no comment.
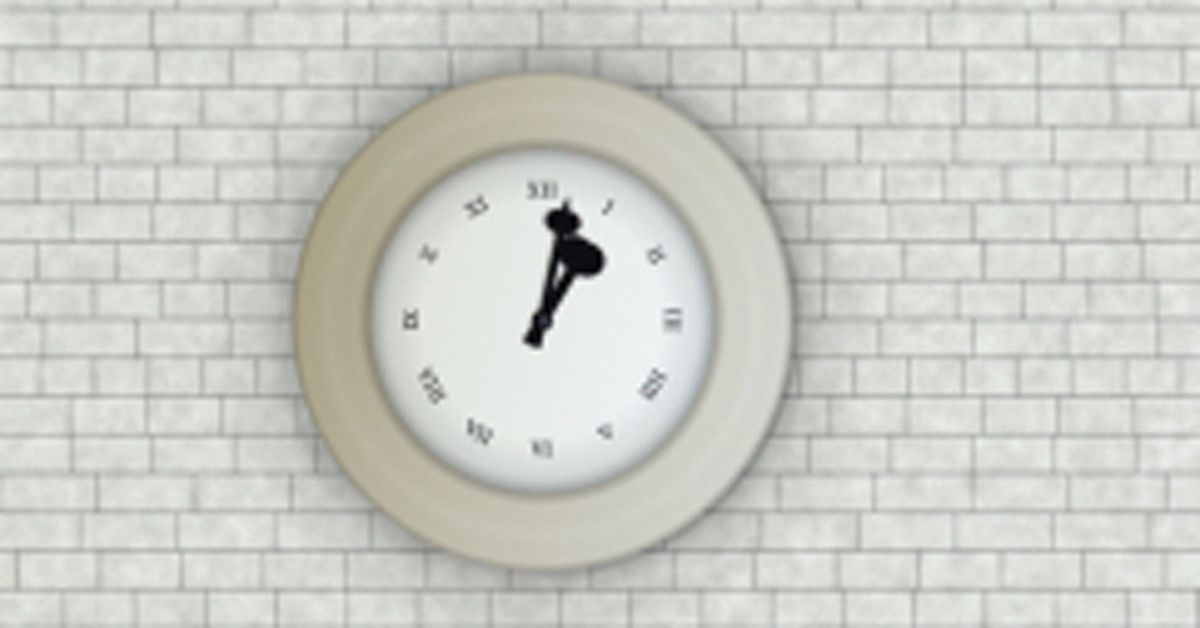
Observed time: 1:02
